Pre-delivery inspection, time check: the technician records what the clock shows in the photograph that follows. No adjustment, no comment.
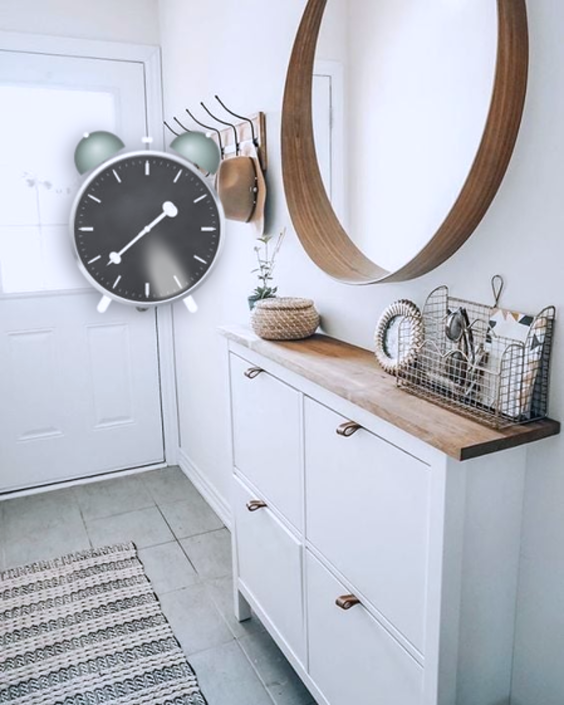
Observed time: 1:38
